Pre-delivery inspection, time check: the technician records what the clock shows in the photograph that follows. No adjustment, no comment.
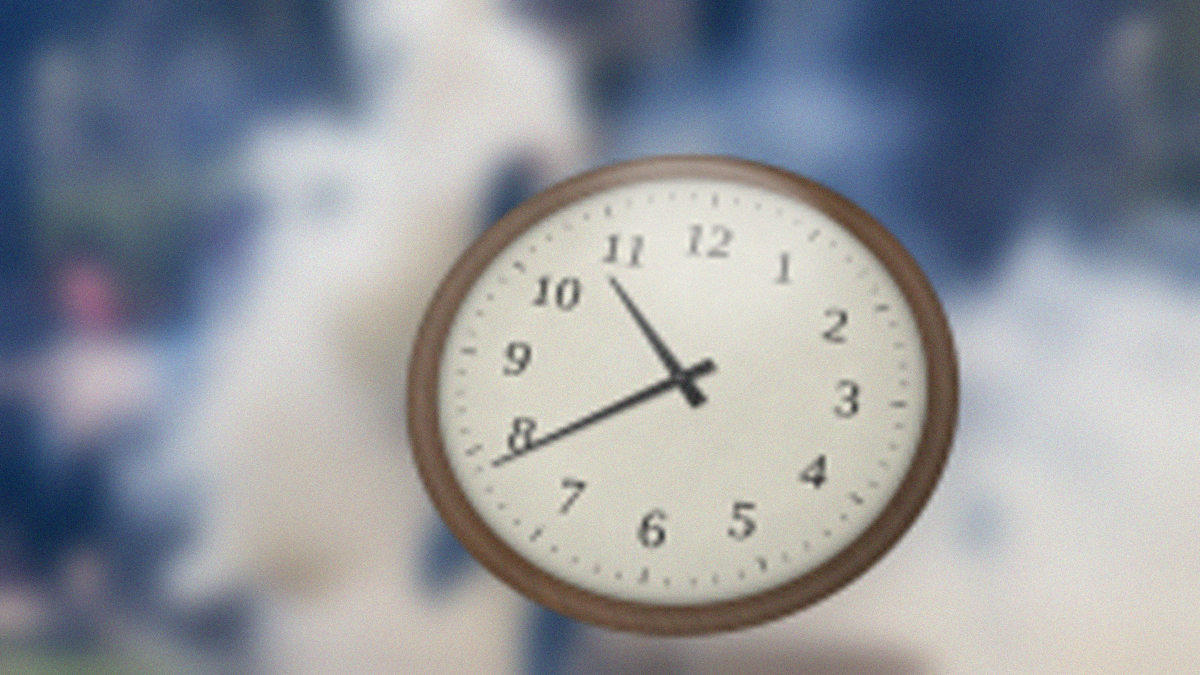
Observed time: 10:39
